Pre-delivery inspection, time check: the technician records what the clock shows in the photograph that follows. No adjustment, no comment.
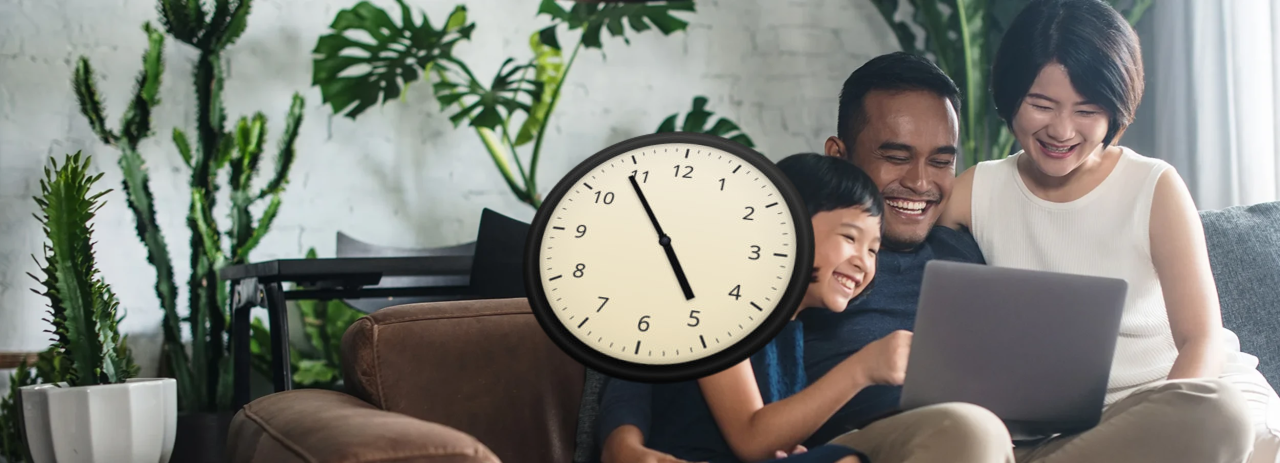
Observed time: 4:54
